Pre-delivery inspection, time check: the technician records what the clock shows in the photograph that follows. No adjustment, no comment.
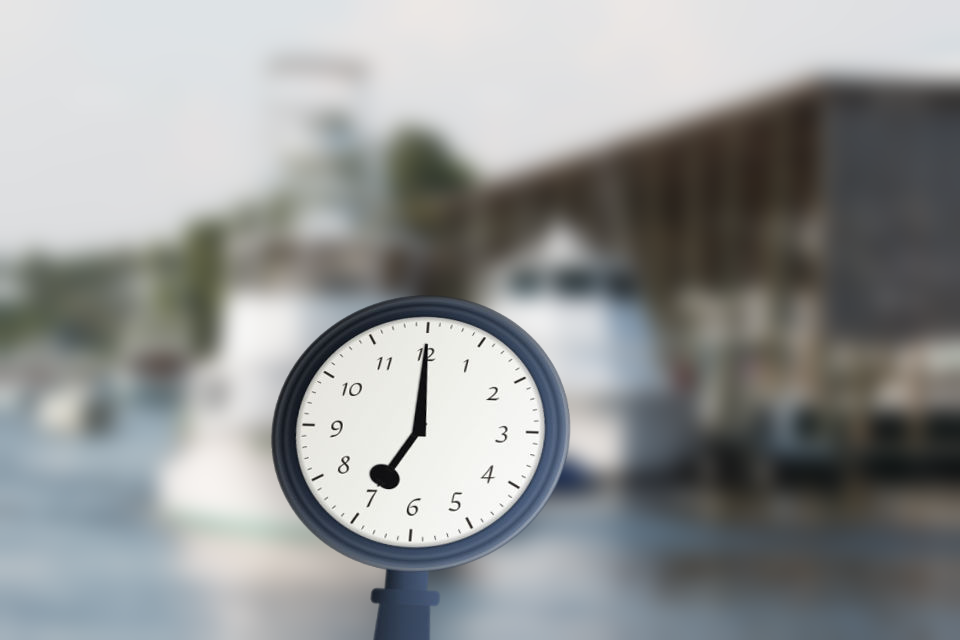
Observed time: 7:00
